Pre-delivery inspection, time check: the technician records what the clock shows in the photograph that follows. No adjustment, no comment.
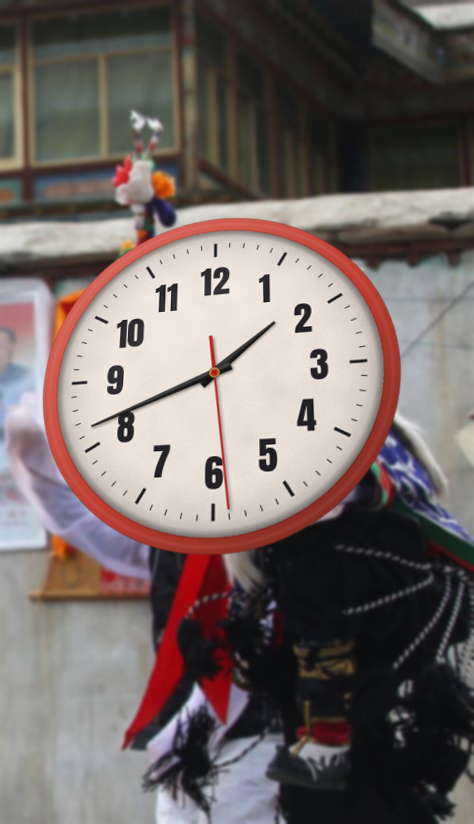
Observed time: 1:41:29
